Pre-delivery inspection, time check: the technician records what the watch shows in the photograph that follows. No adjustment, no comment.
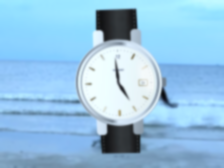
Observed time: 4:59
